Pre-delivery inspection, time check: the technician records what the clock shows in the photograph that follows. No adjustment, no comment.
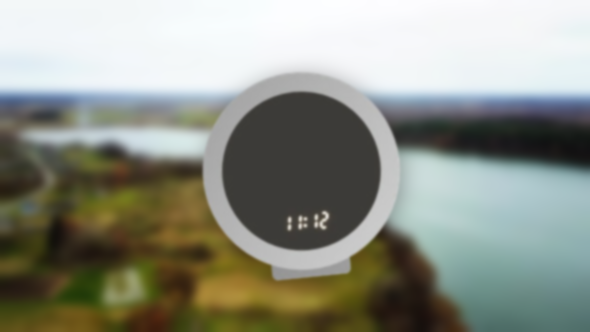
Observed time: 11:12
